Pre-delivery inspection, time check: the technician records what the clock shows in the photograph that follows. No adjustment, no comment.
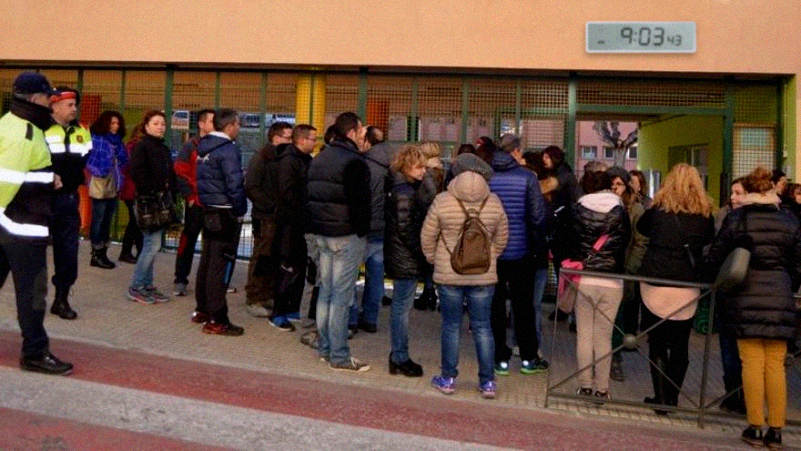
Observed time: 9:03
